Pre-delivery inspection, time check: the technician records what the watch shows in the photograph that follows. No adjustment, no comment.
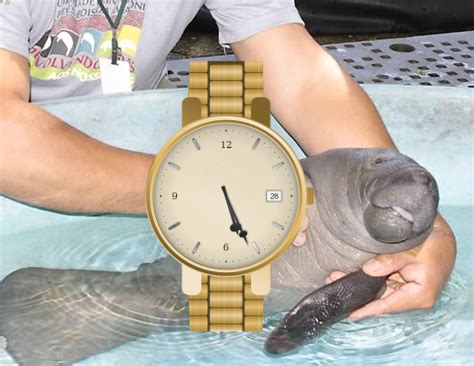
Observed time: 5:26
